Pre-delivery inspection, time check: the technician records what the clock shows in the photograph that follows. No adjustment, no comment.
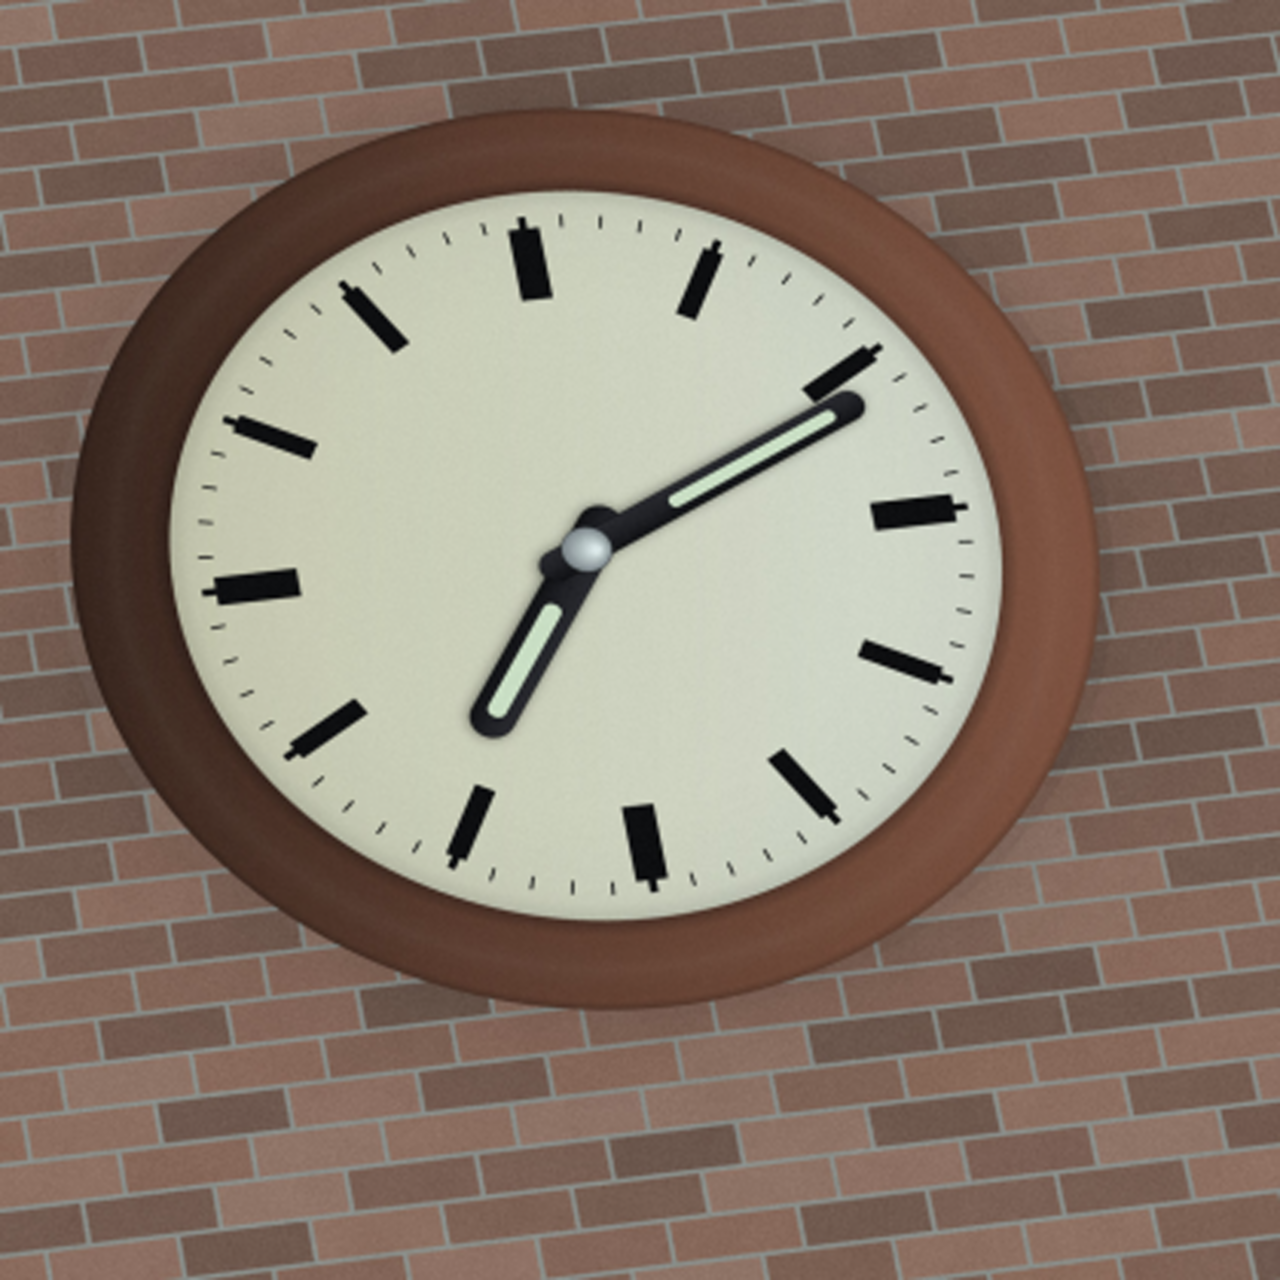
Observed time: 7:11
